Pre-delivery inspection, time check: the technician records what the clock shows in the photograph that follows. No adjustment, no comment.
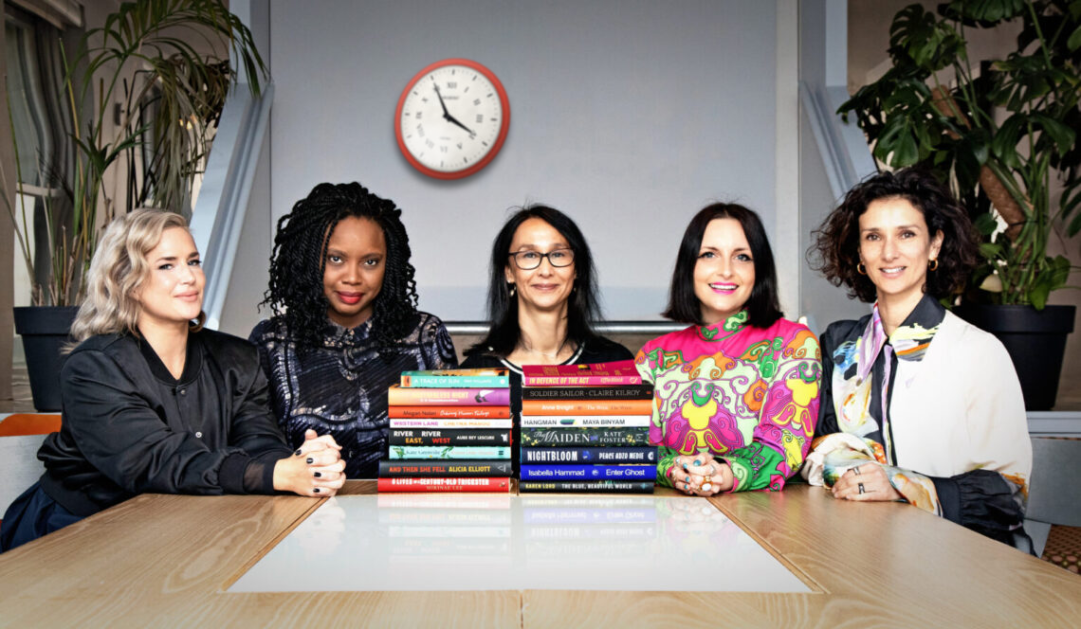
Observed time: 3:55
